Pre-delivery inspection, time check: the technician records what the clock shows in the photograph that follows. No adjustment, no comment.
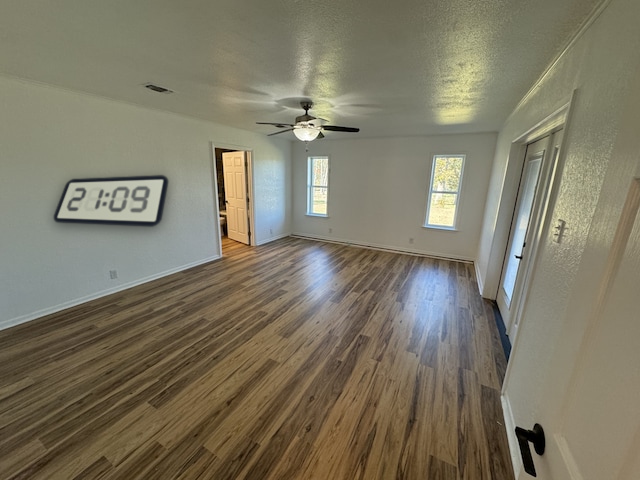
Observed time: 21:09
